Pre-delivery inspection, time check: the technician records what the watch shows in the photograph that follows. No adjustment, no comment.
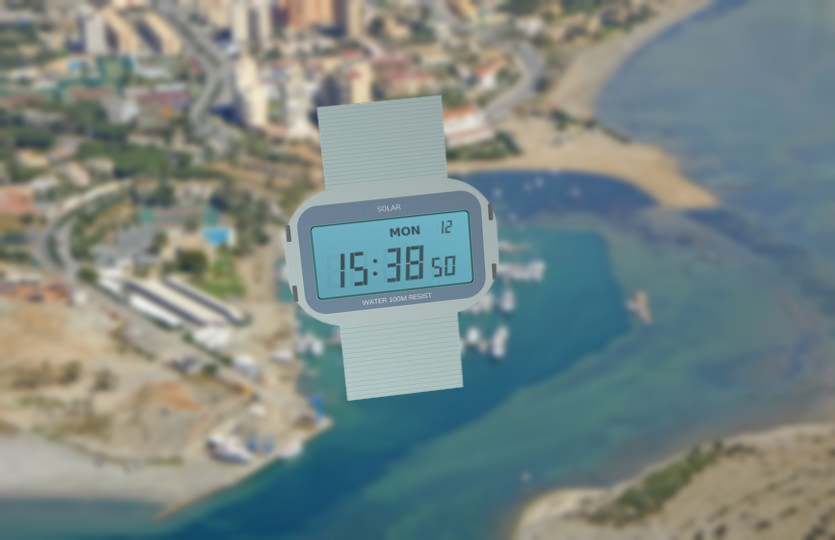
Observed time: 15:38:50
